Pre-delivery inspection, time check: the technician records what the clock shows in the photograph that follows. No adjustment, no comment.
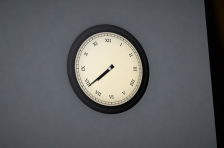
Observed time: 7:39
